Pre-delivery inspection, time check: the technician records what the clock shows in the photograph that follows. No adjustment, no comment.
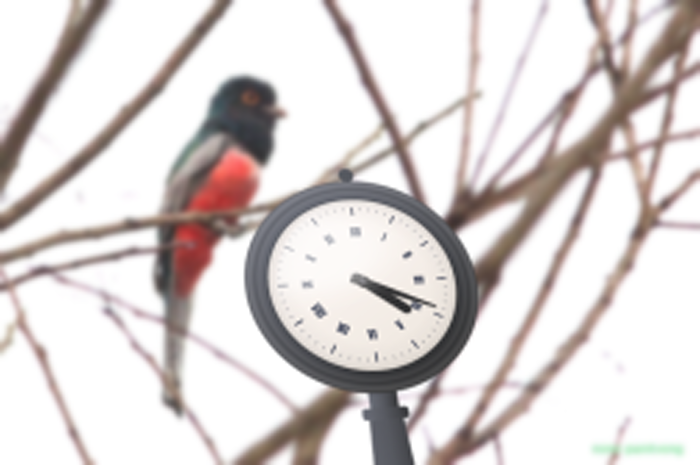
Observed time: 4:19
